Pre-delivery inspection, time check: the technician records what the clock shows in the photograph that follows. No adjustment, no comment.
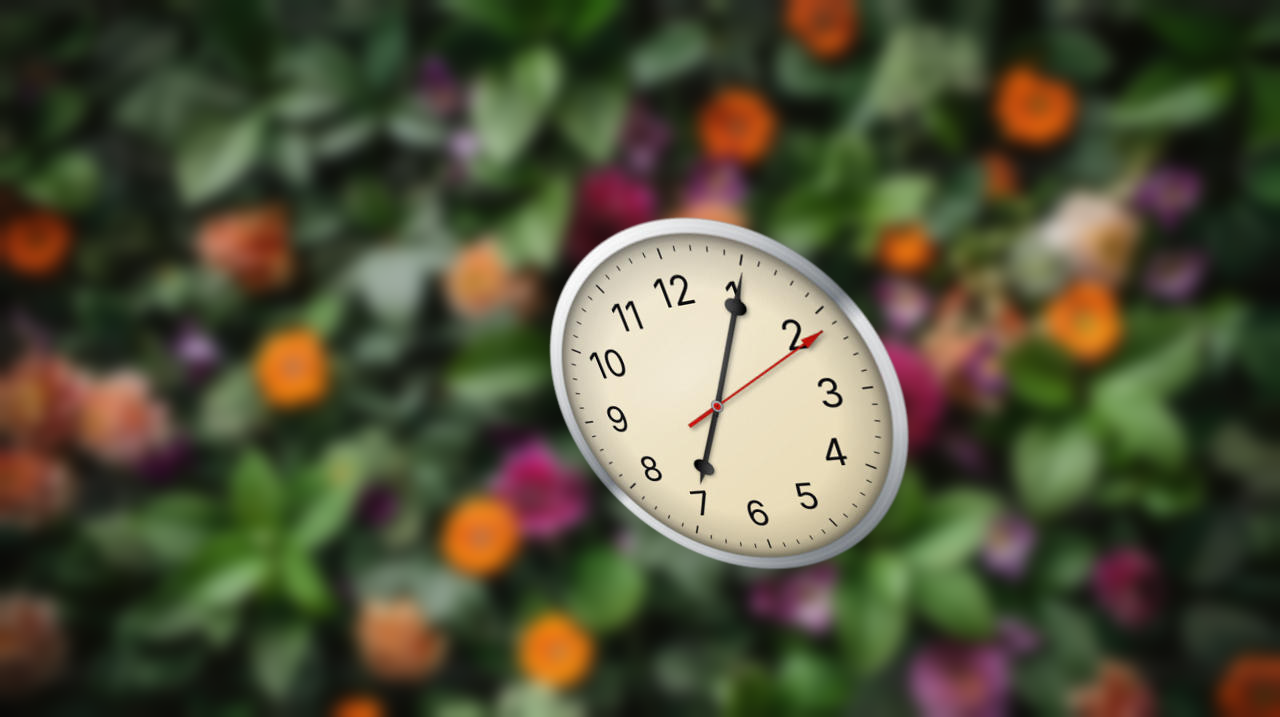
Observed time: 7:05:11
